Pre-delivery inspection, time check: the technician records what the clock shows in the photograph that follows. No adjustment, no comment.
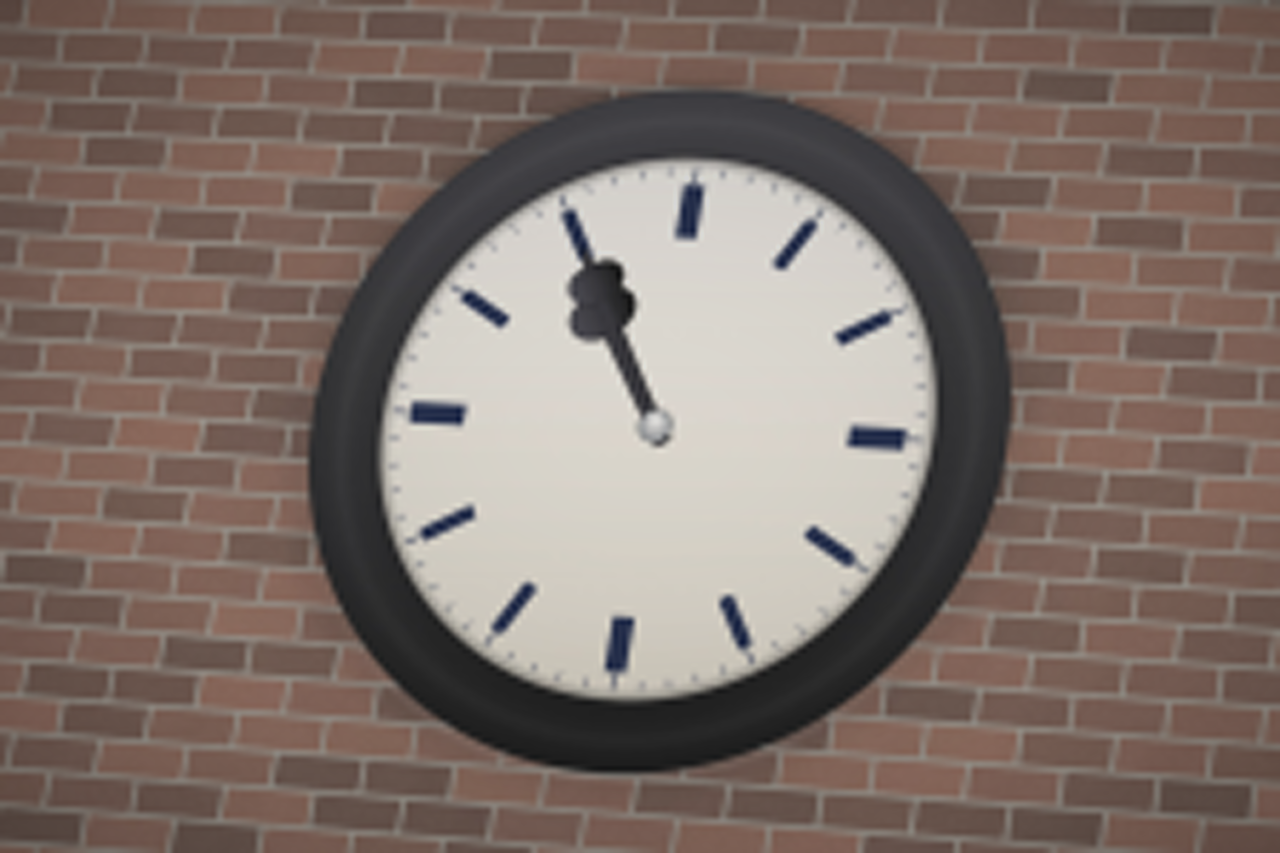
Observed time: 10:55
